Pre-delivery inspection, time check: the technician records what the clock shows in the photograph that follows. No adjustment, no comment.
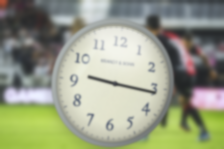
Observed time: 9:16
